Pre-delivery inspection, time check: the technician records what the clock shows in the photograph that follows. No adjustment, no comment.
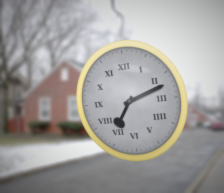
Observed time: 7:12
